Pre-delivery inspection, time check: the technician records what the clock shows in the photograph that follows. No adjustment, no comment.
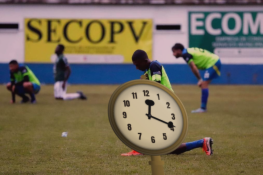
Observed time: 12:19
